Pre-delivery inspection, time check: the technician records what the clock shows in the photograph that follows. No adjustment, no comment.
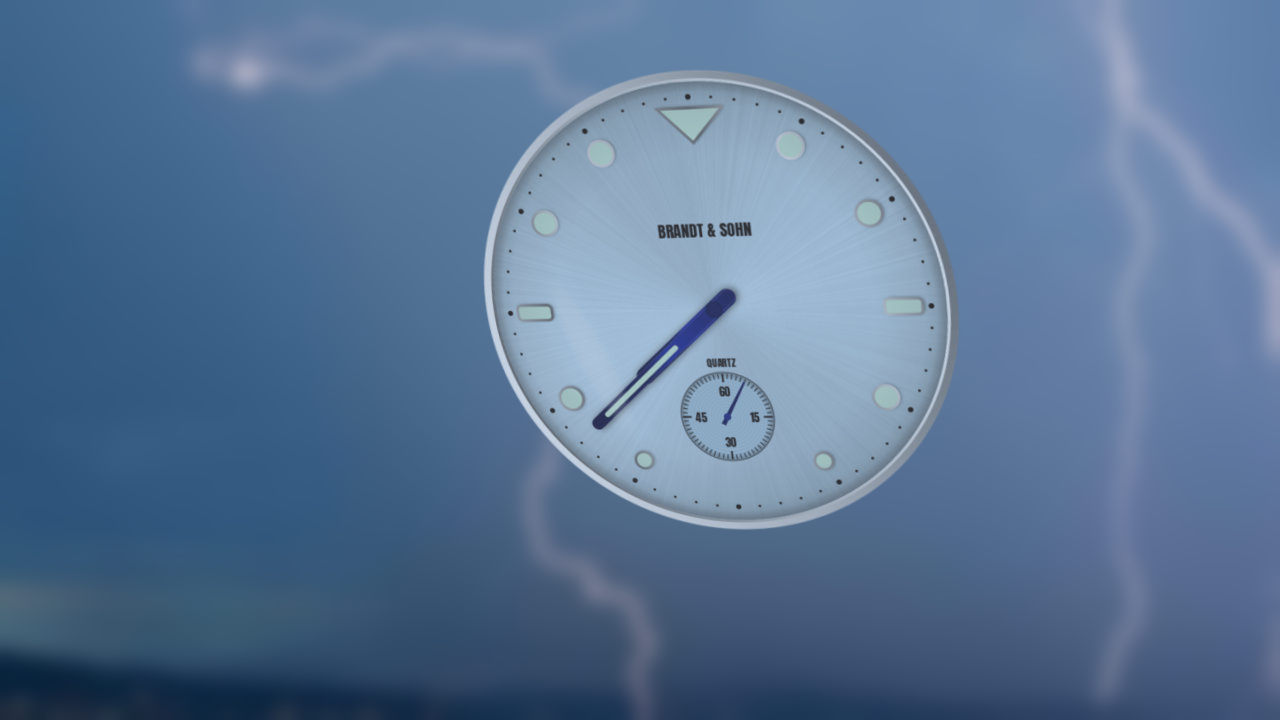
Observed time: 7:38:05
